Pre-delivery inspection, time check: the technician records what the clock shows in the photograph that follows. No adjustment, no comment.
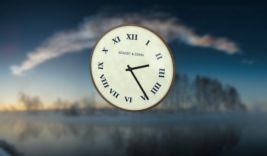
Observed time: 2:24
